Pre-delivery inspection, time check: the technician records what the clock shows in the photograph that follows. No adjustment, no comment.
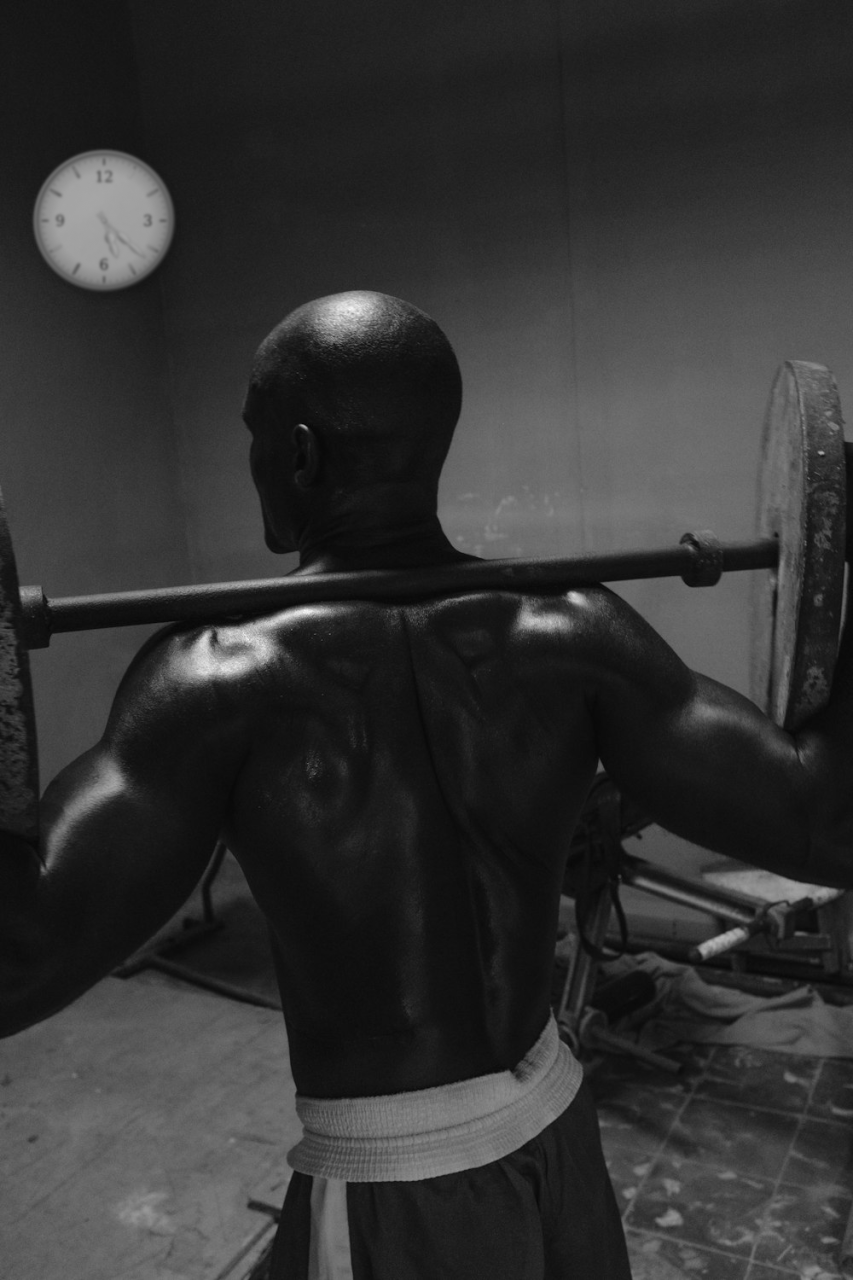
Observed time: 5:22
